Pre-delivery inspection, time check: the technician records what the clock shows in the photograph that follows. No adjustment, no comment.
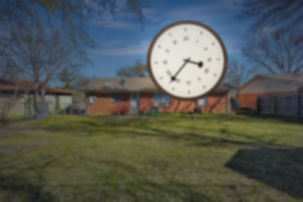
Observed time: 3:37
